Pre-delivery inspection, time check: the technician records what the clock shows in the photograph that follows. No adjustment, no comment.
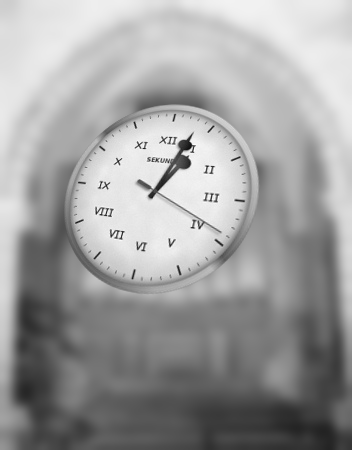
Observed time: 1:03:19
